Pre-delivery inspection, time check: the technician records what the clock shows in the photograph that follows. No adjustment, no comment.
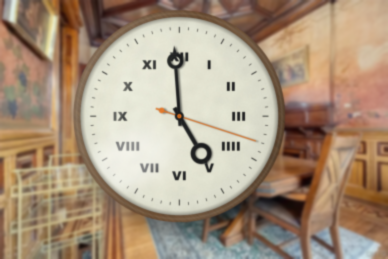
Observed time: 4:59:18
